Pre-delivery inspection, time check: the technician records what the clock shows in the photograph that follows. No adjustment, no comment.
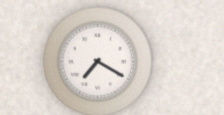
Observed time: 7:20
